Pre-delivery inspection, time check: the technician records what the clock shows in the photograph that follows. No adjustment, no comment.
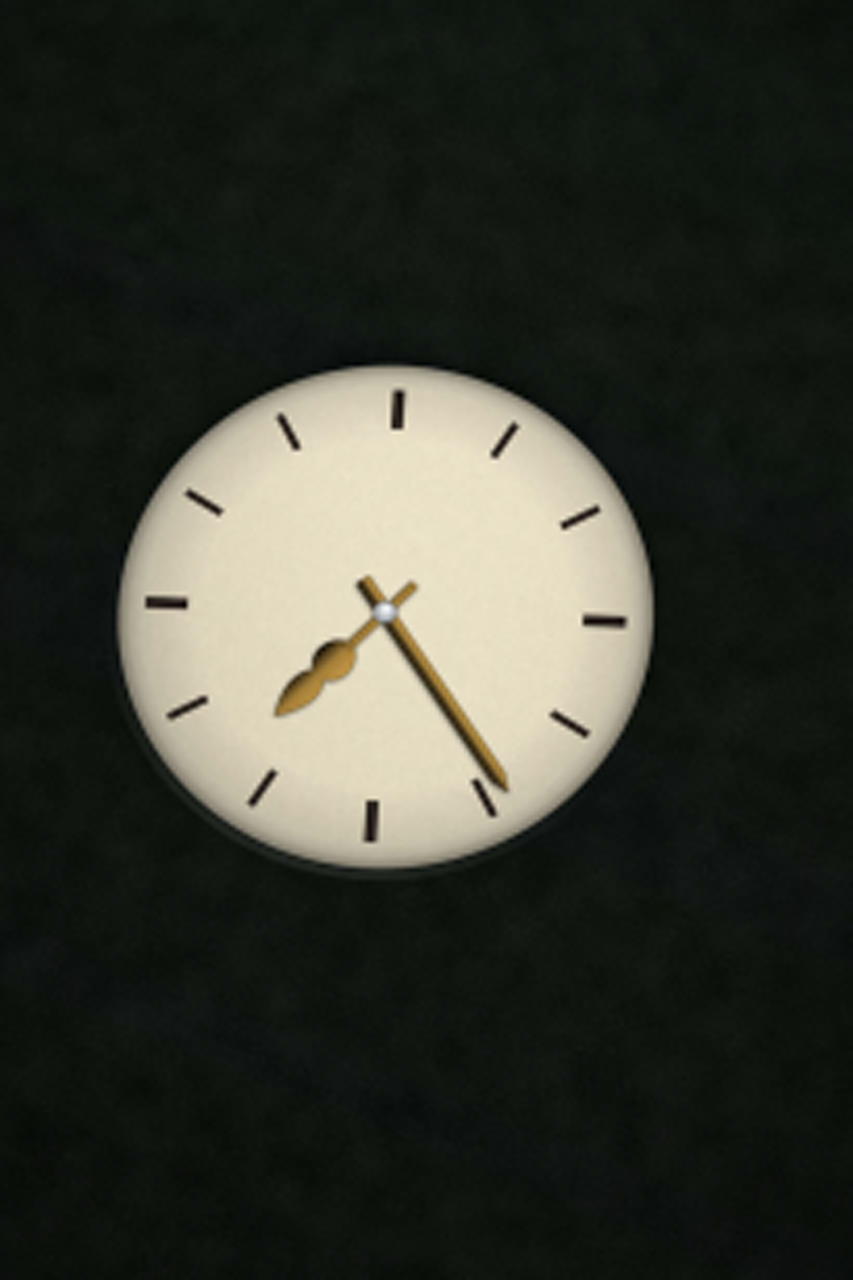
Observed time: 7:24
